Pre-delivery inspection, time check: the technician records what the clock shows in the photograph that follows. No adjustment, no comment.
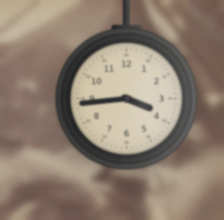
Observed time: 3:44
